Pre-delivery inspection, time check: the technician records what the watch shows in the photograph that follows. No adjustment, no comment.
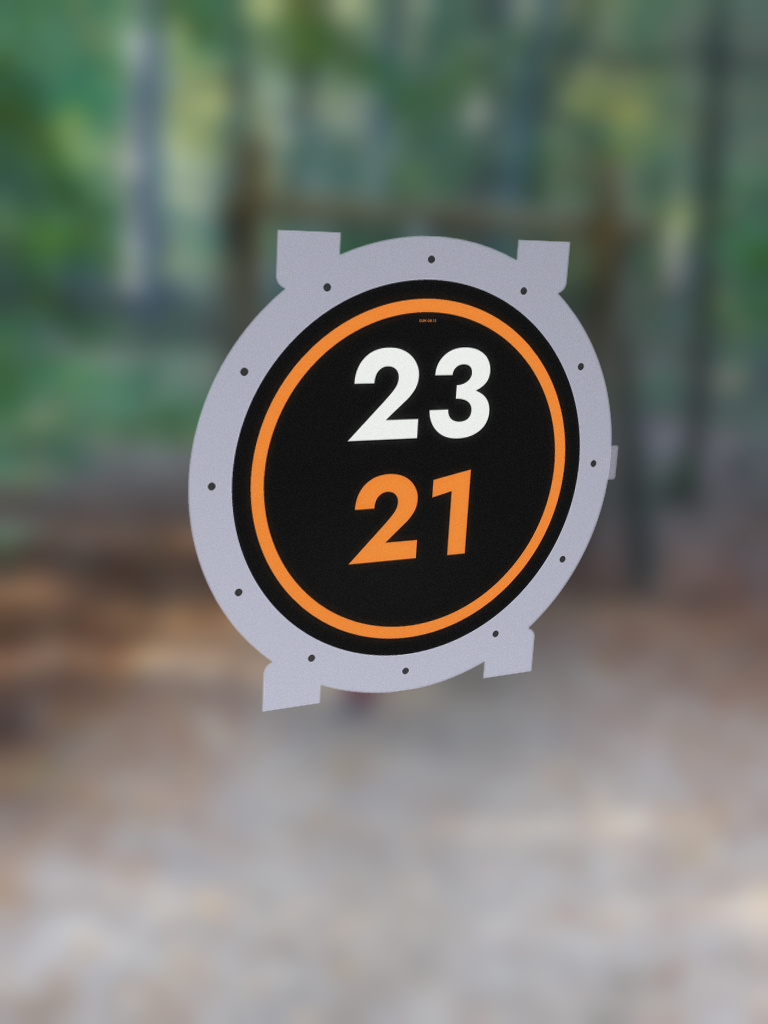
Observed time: 23:21
